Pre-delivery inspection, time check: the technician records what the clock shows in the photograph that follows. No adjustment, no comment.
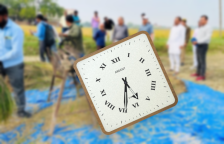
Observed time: 5:34
